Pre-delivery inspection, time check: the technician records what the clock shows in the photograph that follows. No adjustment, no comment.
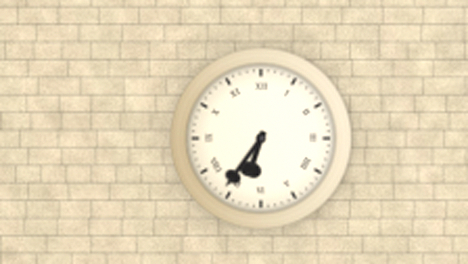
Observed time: 6:36
